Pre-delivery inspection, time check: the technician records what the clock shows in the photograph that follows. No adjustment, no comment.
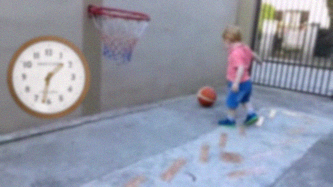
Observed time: 1:32
